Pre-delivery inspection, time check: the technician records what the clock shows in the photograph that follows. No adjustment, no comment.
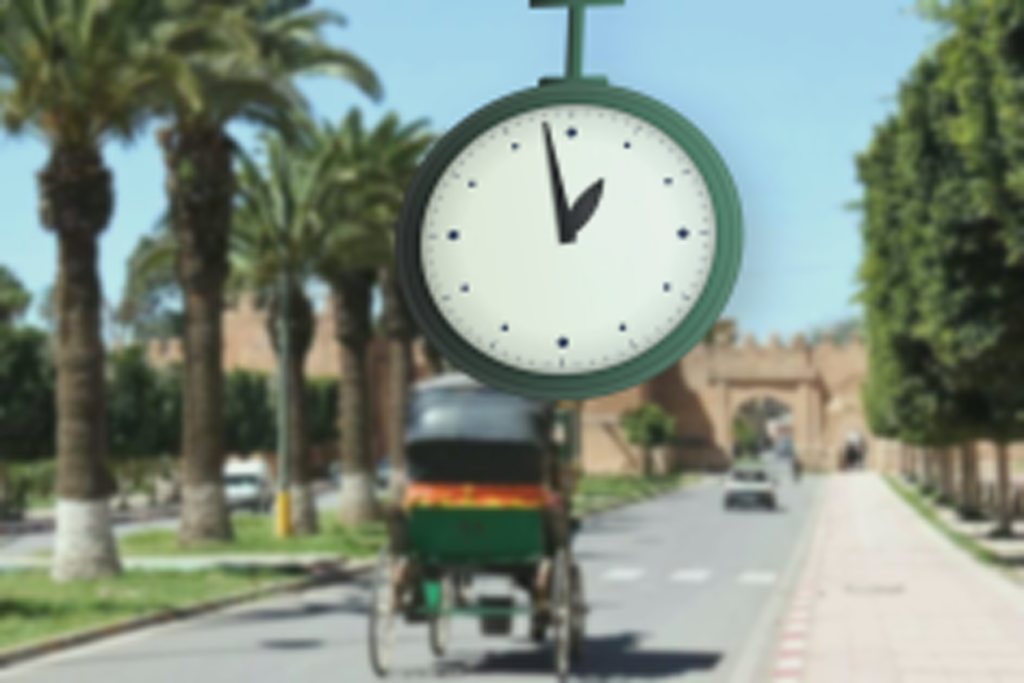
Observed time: 12:58
